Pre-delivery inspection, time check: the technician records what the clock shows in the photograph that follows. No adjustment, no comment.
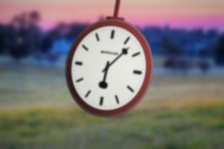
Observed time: 6:07
